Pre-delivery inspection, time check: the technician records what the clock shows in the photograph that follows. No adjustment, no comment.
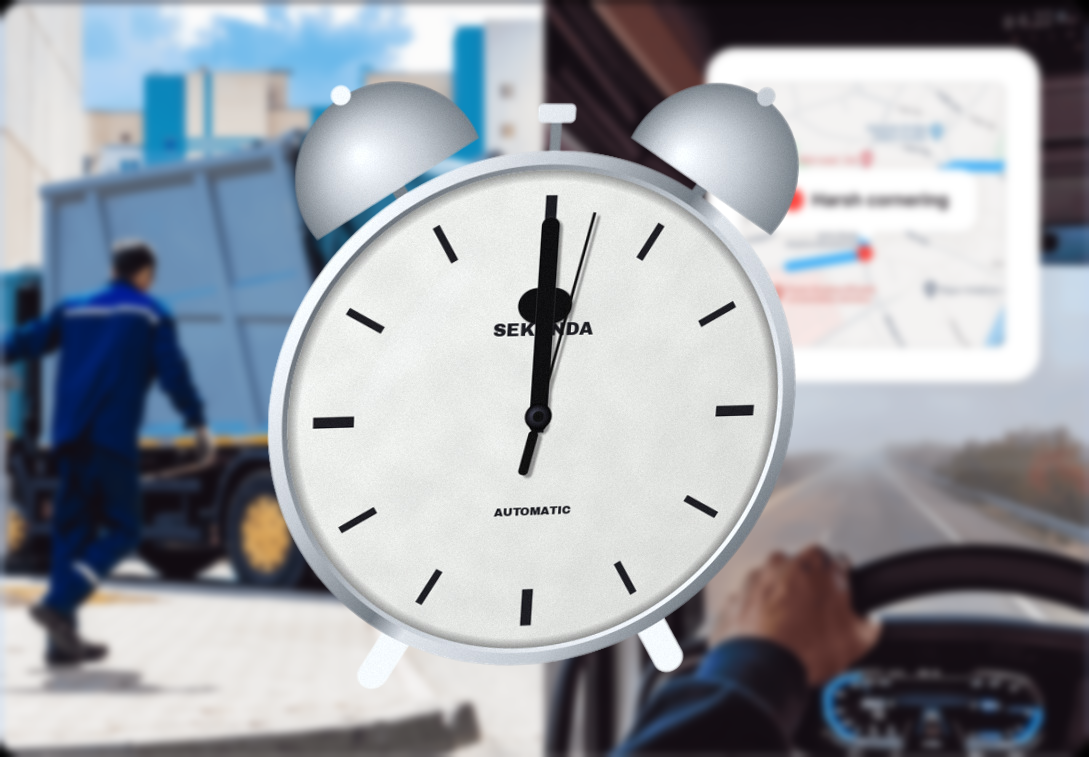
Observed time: 12:00:02
